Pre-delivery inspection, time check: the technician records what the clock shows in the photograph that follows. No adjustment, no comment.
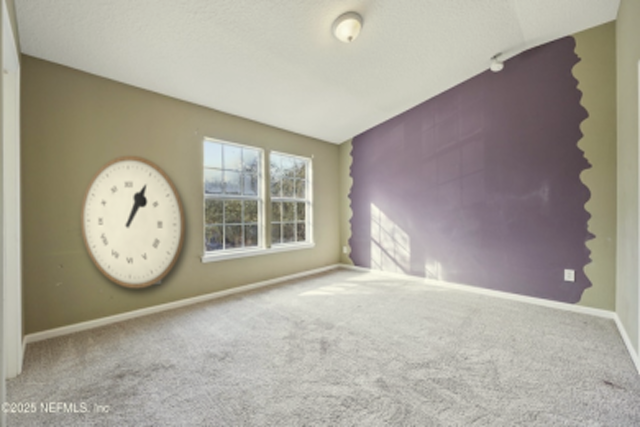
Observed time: 1:05
